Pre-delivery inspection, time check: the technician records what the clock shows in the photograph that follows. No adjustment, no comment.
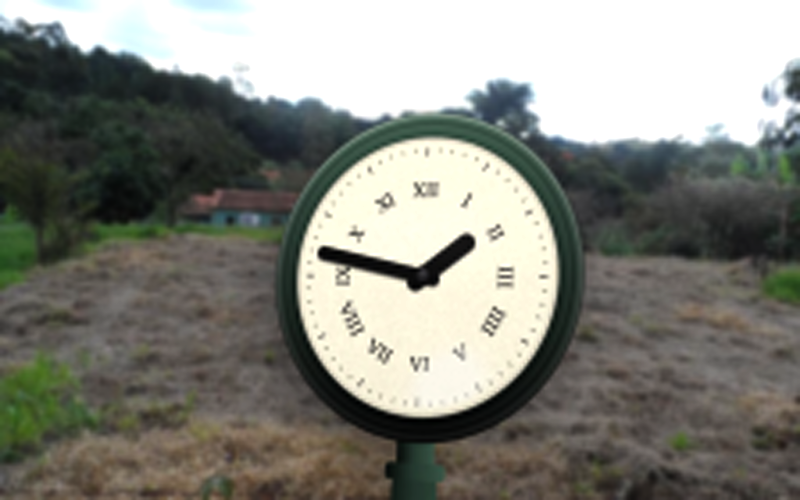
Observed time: 1:47
